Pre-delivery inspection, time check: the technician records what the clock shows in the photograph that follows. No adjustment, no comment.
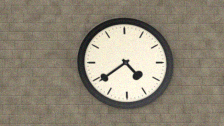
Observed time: 4:39
